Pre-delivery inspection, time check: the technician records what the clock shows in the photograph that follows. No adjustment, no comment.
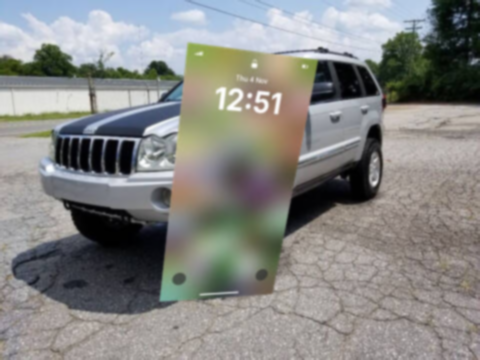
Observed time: 12:51
